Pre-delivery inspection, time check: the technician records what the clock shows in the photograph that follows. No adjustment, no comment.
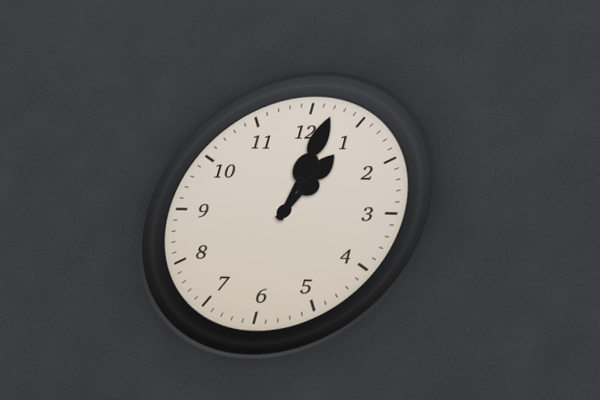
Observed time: 1:02
